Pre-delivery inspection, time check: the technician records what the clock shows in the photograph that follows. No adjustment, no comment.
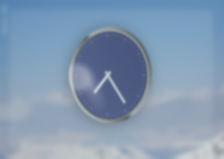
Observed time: 7:24
